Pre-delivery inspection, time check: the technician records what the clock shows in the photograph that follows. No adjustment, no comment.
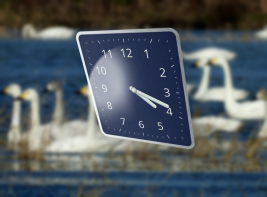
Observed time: 4:19
